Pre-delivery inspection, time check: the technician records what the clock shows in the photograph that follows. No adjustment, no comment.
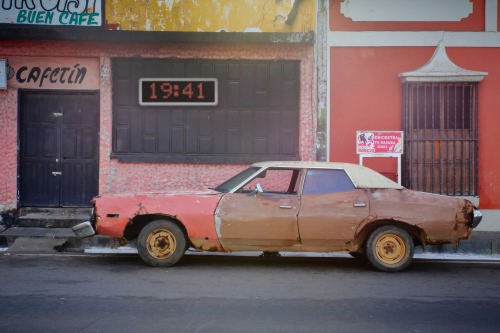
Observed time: 19:41
